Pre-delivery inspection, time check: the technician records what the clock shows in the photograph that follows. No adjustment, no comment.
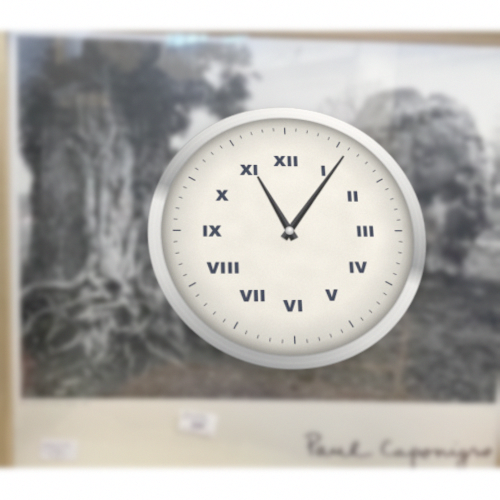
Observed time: 11:06
